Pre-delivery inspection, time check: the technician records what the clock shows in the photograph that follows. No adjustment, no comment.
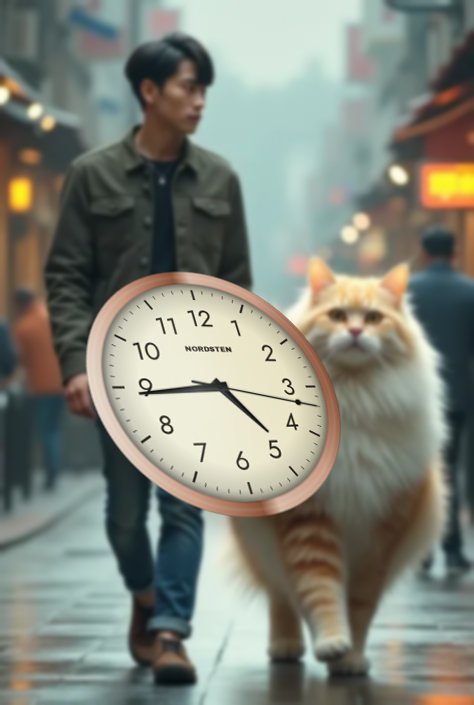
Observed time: 4:44:17
